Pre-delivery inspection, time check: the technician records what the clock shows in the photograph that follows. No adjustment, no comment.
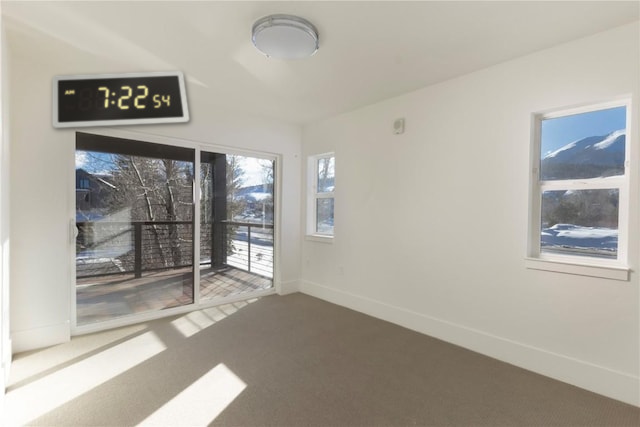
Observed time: 7:22:54
